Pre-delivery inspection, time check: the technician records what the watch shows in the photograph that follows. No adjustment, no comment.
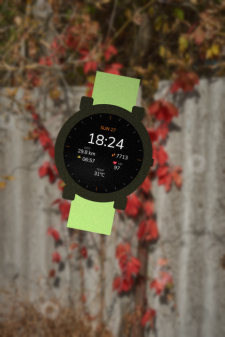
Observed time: 18:24
